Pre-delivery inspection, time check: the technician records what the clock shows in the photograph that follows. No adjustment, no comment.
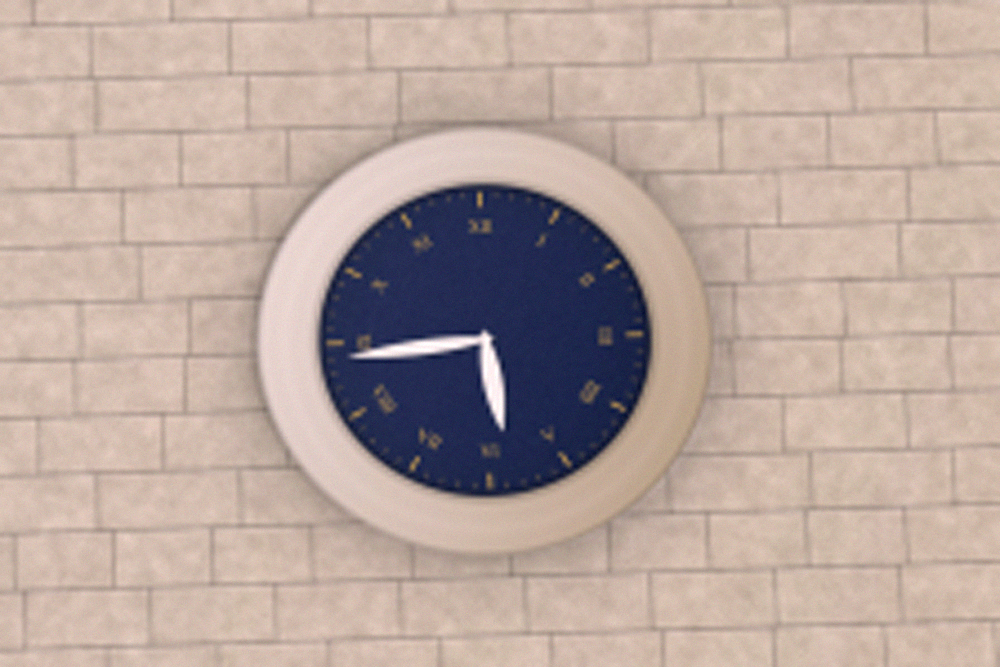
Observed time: 5:44
